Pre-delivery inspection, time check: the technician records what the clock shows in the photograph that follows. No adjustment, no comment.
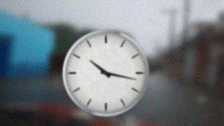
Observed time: 10:17
